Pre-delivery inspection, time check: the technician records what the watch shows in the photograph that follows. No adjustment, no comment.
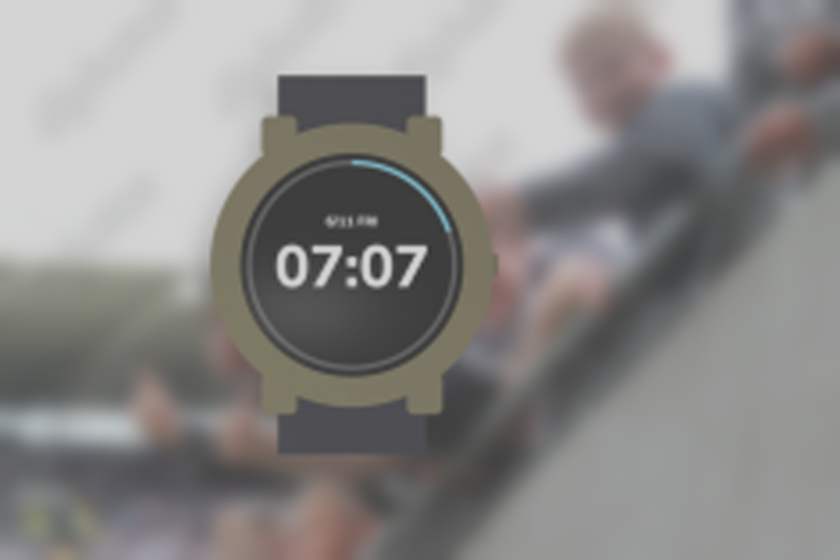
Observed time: 7:07
